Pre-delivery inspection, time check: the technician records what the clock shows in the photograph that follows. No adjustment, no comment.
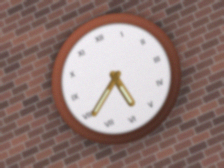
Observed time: 5:39
